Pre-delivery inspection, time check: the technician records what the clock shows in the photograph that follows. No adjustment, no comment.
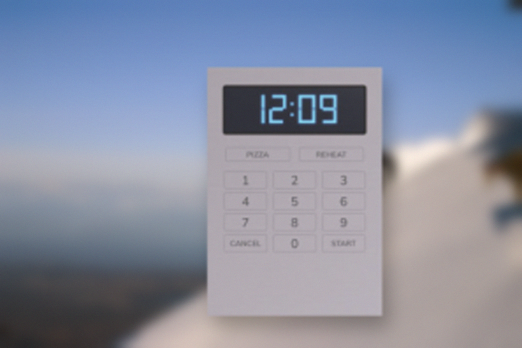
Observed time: 12:09
